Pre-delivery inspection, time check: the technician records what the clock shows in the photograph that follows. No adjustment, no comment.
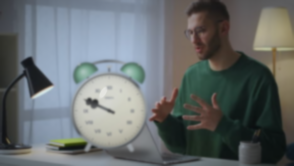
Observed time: 9:49
